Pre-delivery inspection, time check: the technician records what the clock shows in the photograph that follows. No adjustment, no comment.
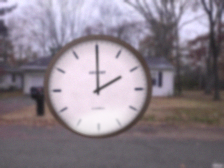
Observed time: 2:00
